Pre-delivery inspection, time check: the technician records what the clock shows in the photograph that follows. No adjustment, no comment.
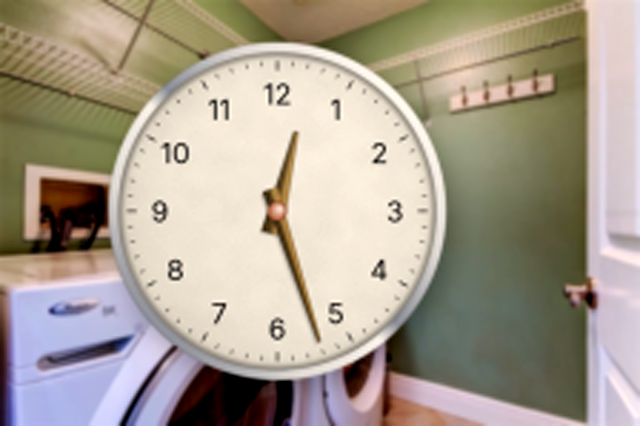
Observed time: 12:27
